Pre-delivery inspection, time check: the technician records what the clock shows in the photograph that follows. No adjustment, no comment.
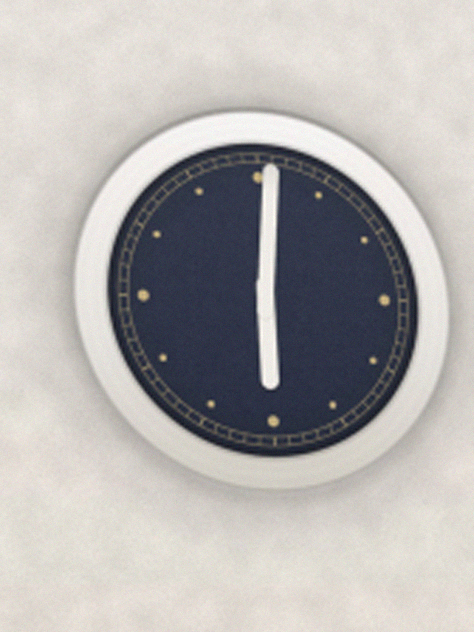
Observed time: 6:01
